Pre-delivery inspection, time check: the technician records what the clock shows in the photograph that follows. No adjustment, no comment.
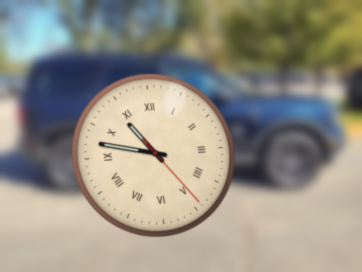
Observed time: 10:47:24
